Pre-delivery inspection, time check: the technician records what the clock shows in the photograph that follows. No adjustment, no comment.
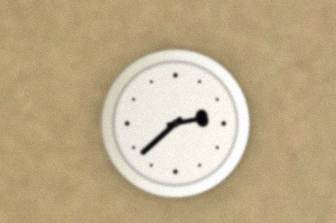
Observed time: 2:38
